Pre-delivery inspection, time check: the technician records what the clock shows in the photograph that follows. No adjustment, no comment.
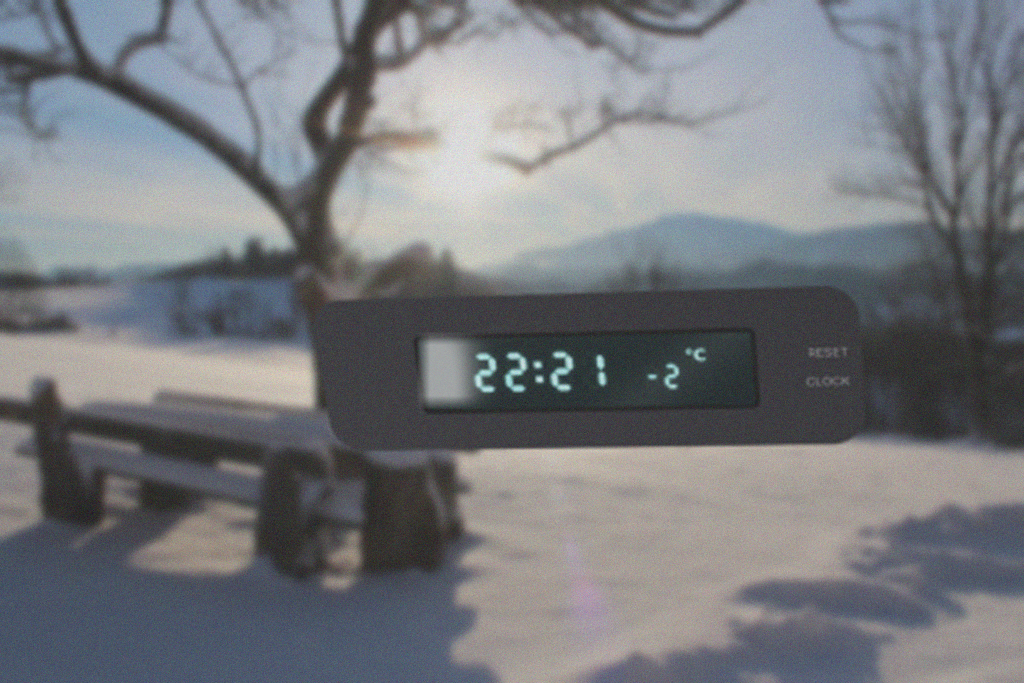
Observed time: 22:21
